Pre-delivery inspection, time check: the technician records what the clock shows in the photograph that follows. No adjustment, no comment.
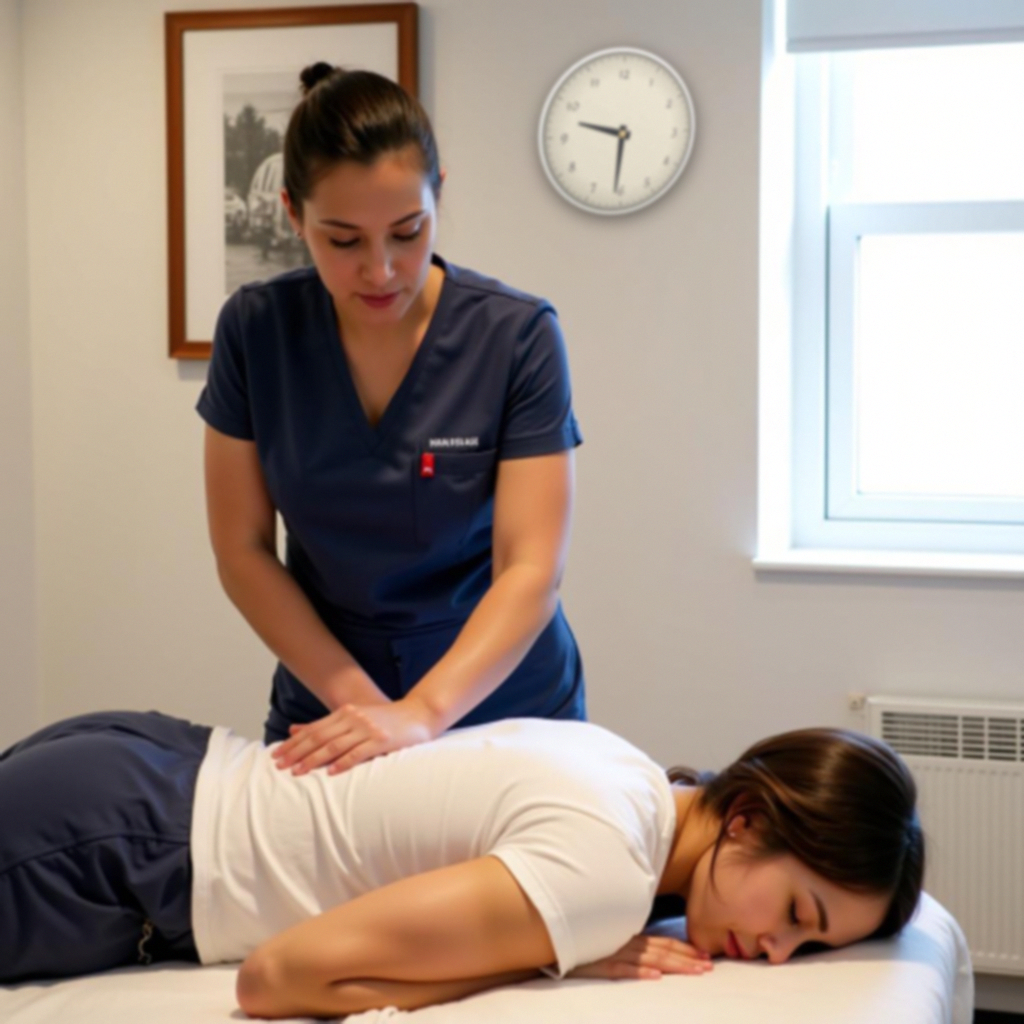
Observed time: 9:31
